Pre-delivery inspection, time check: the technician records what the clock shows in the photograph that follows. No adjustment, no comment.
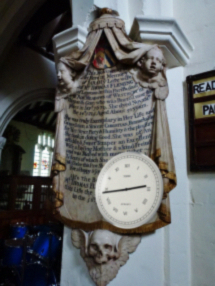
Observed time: 2:44
